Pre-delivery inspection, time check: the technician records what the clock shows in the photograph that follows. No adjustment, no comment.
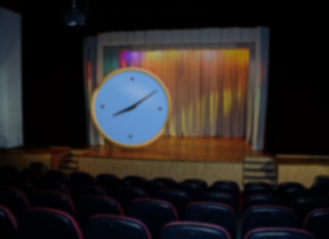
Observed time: 8:09
